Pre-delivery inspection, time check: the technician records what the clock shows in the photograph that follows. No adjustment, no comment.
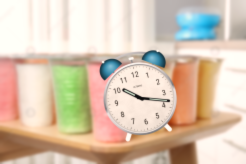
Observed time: 10:18
